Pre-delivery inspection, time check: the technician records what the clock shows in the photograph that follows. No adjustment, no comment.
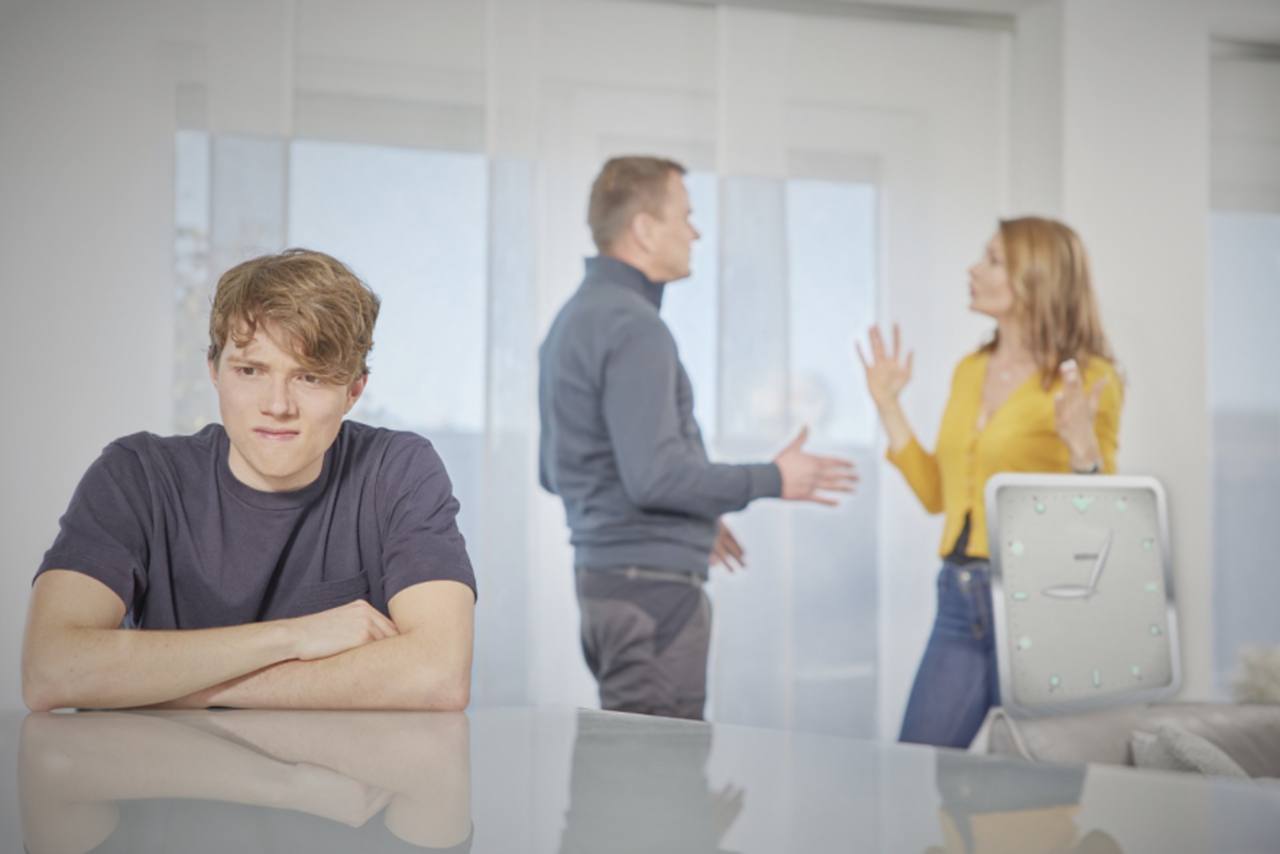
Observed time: 9:05
